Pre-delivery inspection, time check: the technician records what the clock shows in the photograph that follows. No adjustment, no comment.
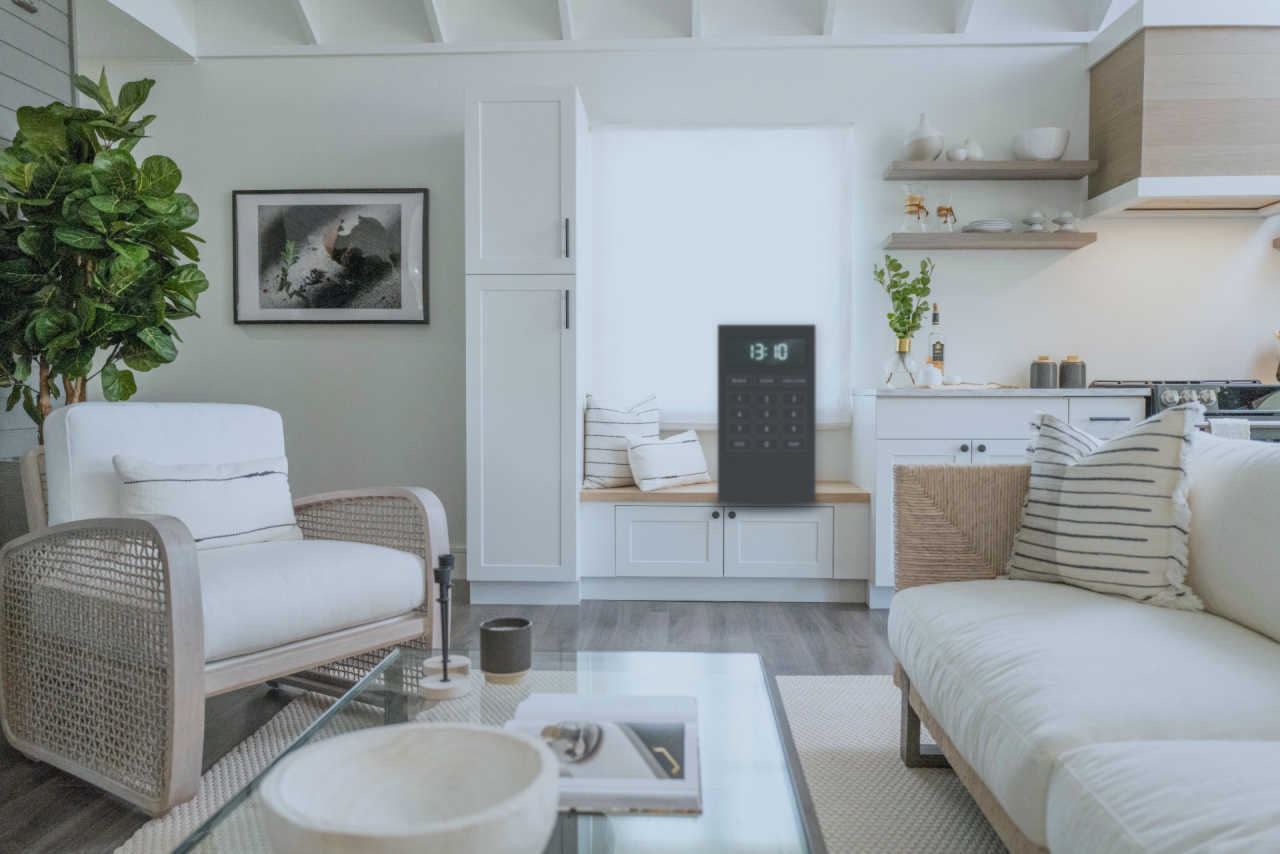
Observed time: 13:10
